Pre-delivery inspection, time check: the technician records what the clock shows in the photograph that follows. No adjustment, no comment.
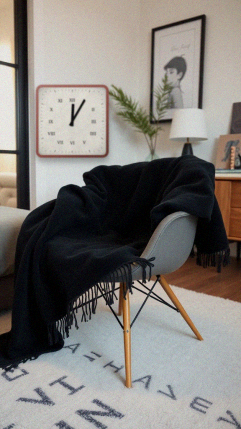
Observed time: 12:05
